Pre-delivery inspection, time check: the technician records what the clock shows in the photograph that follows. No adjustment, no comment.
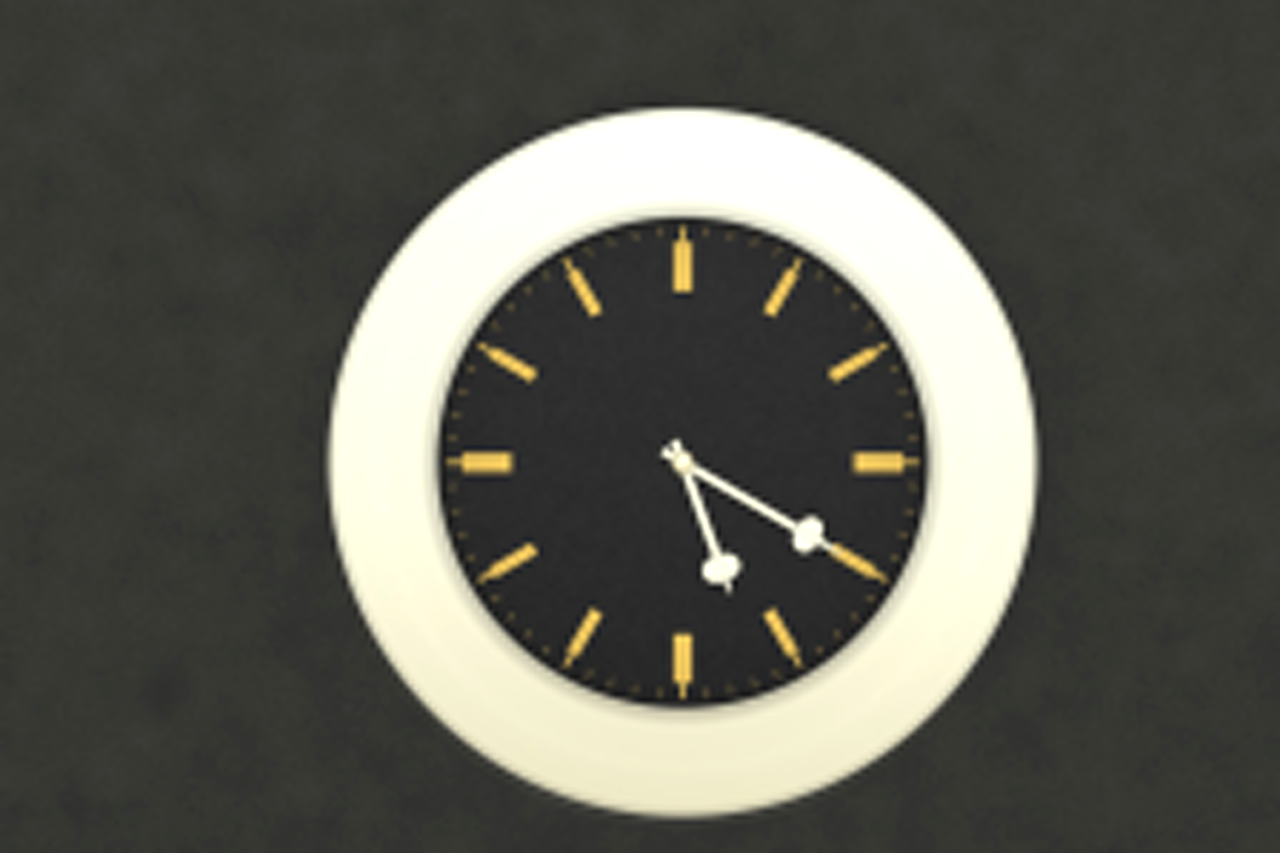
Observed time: 5:20
